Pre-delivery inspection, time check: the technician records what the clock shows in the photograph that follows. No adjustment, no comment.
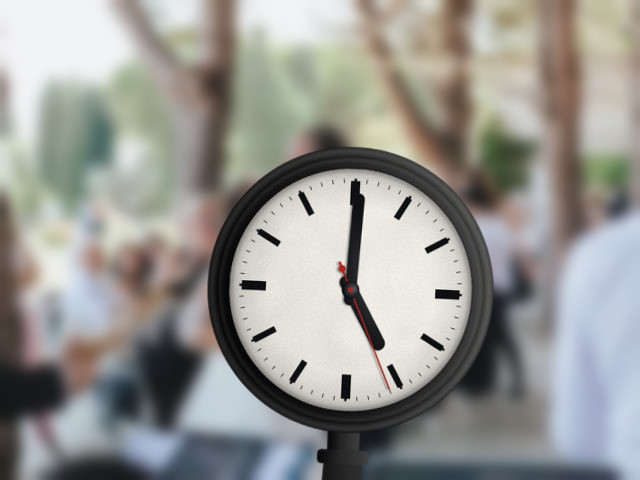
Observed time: 5:00:26
